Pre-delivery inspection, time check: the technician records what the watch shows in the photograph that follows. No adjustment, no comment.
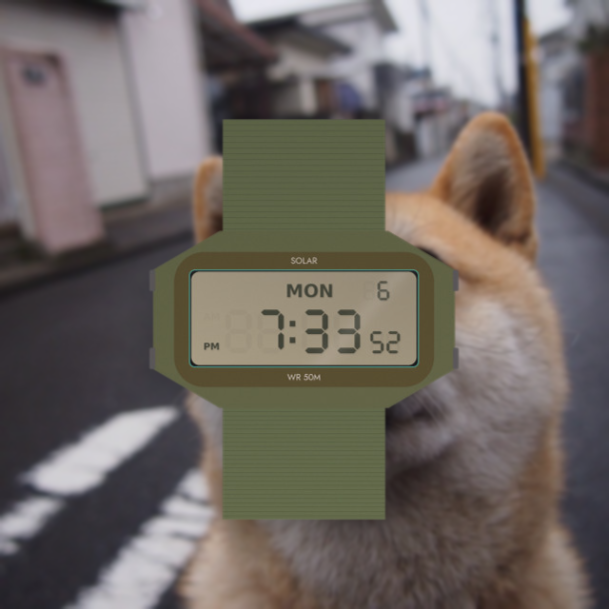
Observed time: 7:33:52
